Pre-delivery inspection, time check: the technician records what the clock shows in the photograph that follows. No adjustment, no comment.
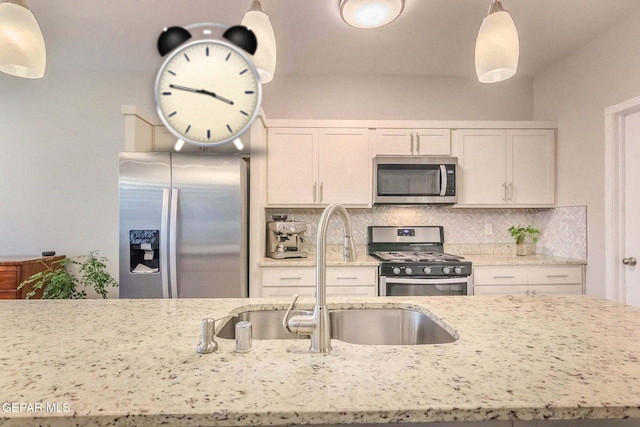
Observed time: 3:47
